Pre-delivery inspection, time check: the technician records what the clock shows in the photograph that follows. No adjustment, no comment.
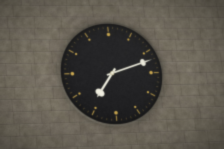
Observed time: 7:12
